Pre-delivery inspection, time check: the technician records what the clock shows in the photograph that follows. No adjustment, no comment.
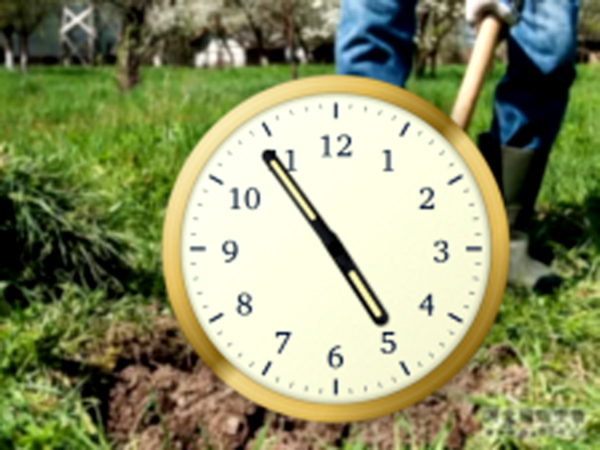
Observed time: 4:54
